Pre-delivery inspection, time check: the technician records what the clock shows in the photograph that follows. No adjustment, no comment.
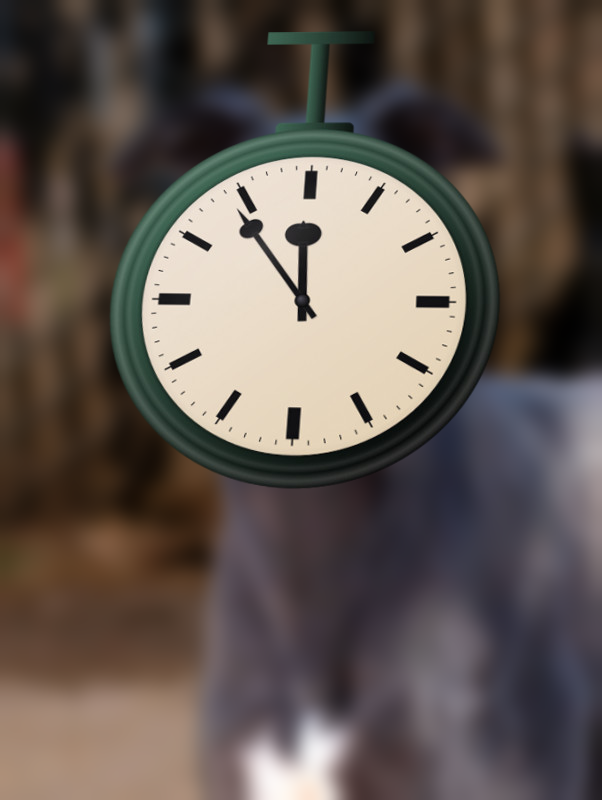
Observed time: 11:54
